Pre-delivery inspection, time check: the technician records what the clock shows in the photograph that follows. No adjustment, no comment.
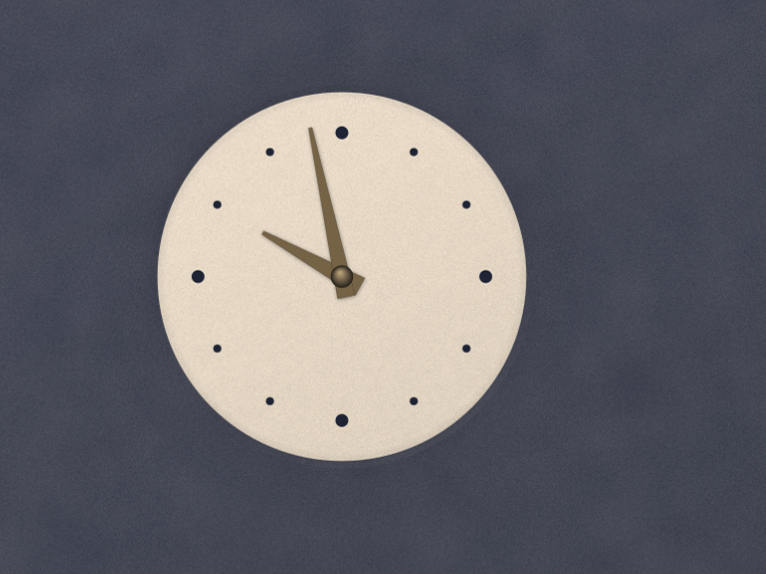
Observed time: 9:58
